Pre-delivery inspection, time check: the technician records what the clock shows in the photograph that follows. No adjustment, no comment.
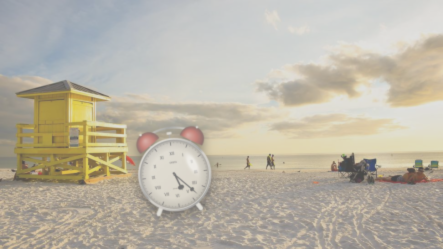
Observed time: 5:23
